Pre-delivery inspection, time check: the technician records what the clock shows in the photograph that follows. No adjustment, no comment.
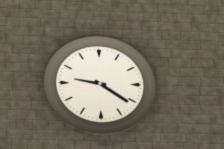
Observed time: 9:21
